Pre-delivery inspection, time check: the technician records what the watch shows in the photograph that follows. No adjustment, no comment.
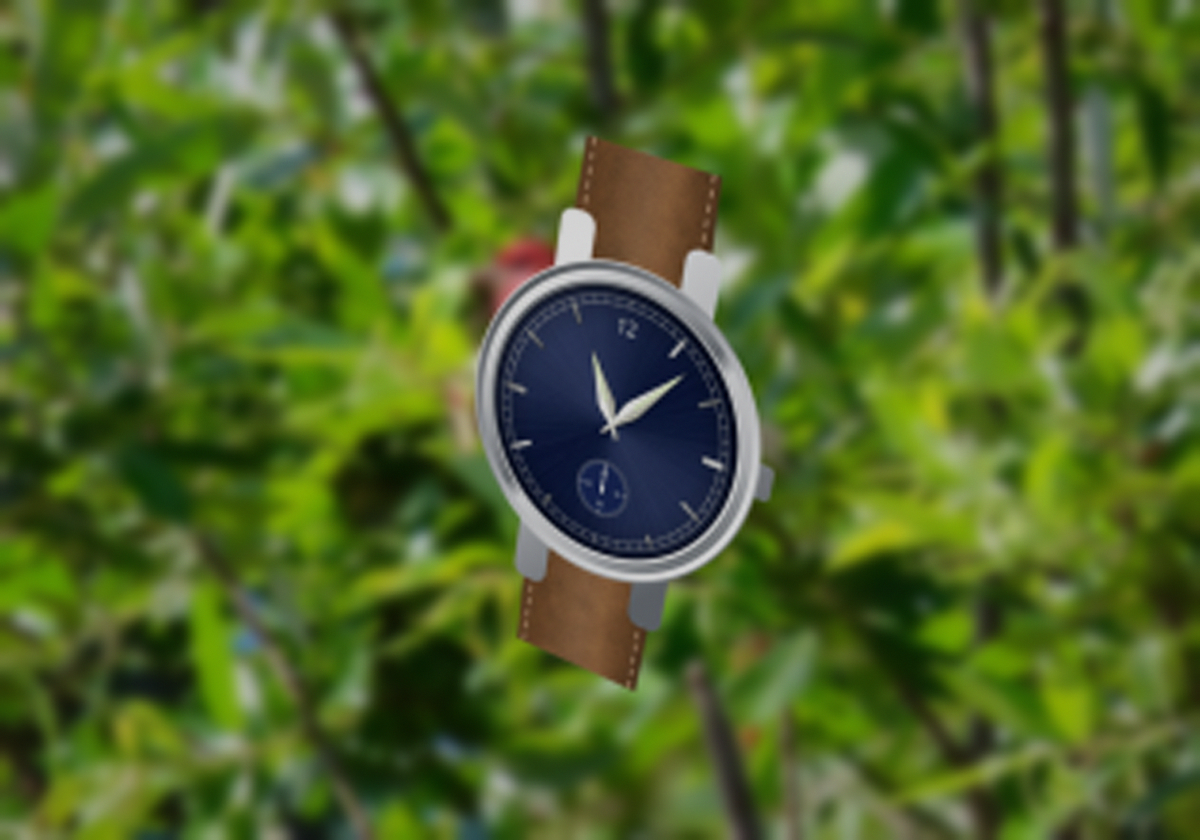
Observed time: 11:07
